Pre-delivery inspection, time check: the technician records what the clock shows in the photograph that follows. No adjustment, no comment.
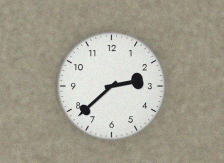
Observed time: 2:38
